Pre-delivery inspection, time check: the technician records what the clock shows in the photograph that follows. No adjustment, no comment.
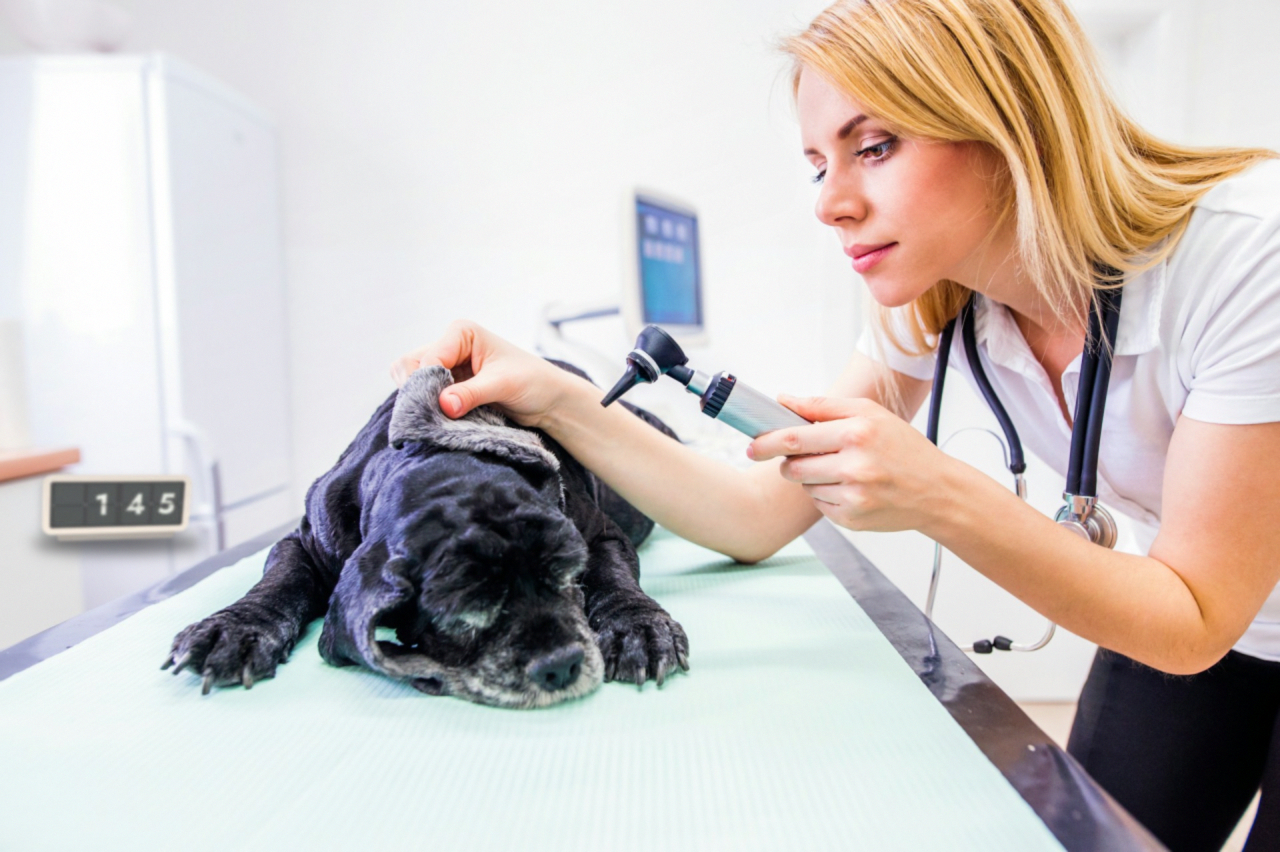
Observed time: 1:45
